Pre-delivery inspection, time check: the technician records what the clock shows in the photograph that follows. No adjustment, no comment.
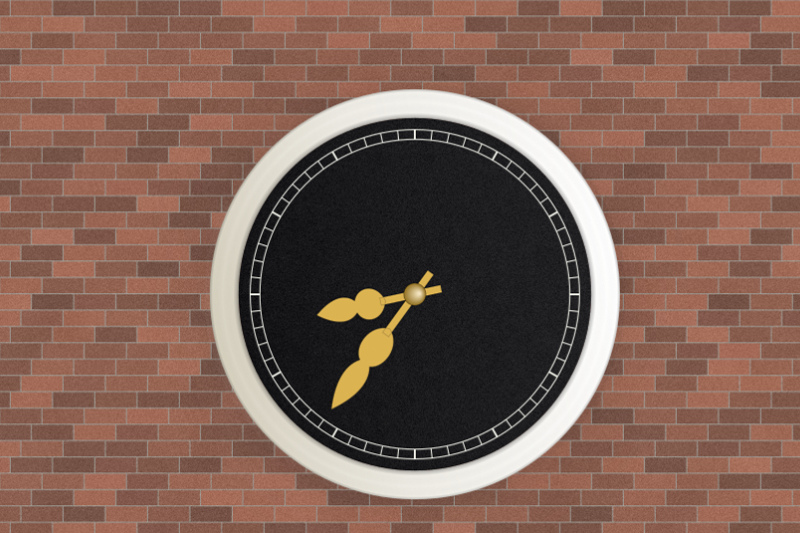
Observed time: 8:36
